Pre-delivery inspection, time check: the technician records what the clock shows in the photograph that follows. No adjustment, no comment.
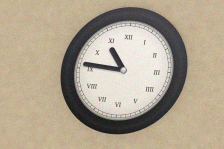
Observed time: 10:46
